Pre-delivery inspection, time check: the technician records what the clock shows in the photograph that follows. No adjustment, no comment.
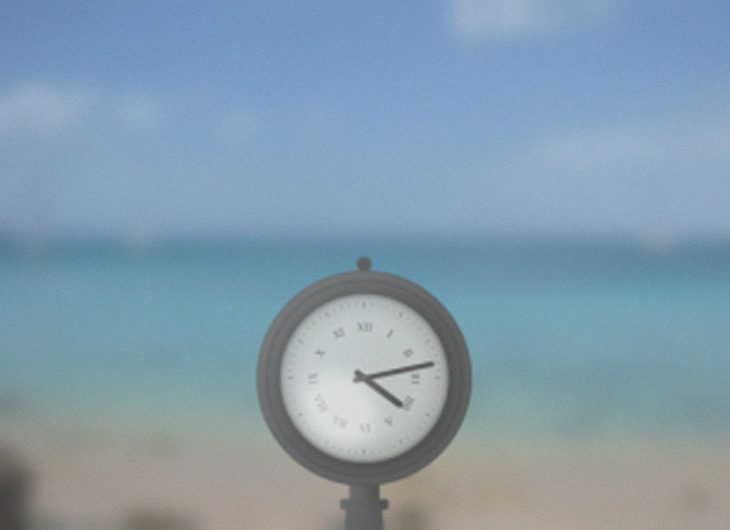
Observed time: 4:13
